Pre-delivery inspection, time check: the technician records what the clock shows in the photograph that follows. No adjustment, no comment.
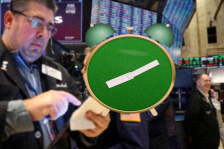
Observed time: 8:10
